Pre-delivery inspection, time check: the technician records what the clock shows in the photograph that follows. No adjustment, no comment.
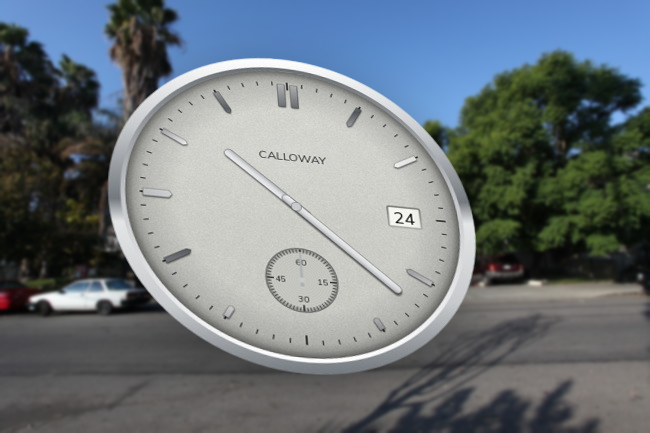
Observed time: 10:22:00
